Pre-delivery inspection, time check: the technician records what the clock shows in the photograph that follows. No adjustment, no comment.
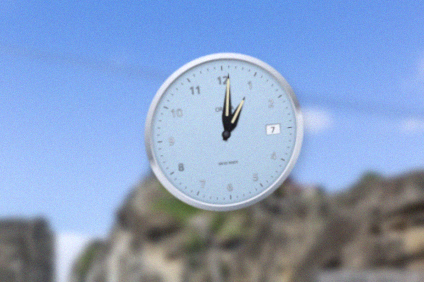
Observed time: 1:01
